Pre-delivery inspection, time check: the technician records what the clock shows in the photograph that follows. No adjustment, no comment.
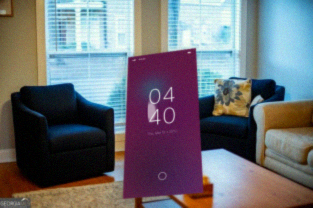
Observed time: 4:40
